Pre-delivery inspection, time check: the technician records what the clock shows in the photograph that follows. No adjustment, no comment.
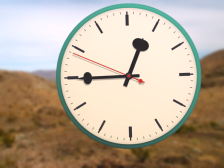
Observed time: 12:44:49
